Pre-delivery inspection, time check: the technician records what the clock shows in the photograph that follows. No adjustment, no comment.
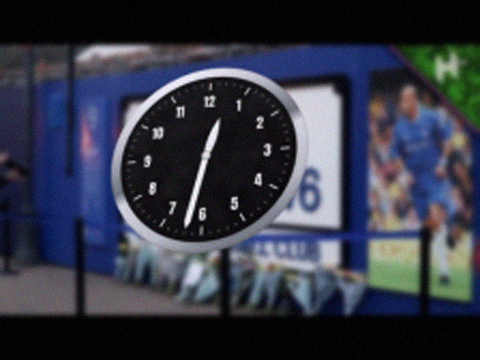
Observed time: 12:32
